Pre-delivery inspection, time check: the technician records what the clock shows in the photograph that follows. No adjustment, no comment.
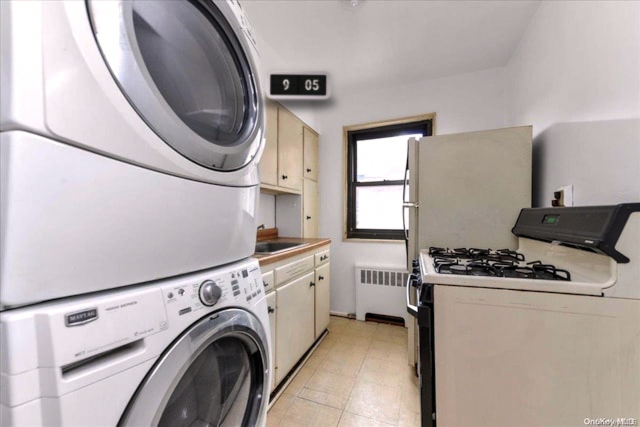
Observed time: 9:05
